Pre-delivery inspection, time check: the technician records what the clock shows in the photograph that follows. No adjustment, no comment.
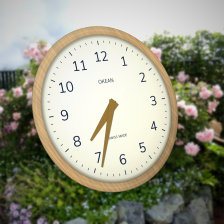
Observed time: 7:34
